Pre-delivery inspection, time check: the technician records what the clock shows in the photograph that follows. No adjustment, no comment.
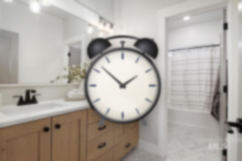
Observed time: 1:52
